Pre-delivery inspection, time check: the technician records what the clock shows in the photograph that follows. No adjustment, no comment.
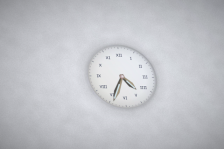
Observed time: 4:34
